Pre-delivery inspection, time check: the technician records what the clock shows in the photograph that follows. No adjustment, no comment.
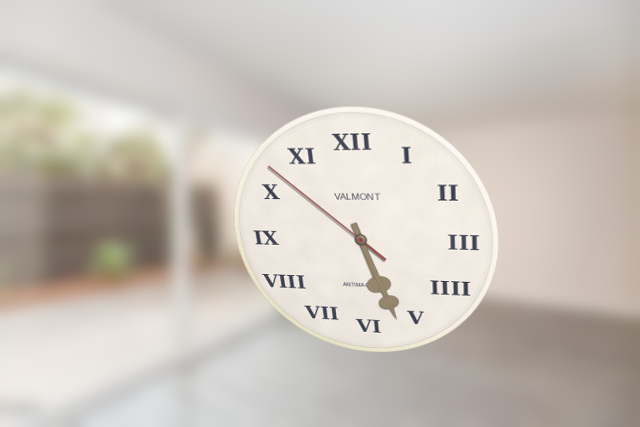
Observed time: 5:26:52
